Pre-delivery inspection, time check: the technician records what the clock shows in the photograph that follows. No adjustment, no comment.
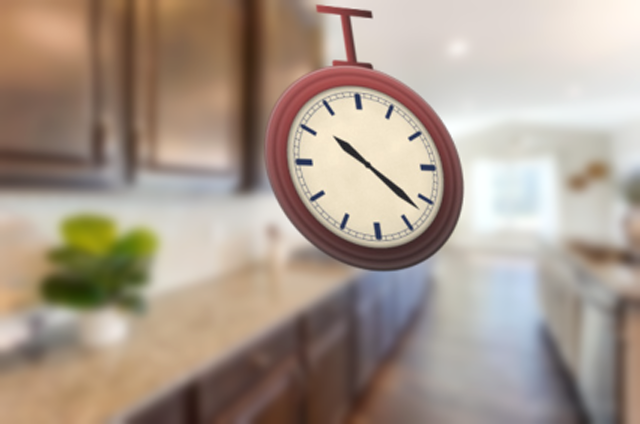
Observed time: 10:22
